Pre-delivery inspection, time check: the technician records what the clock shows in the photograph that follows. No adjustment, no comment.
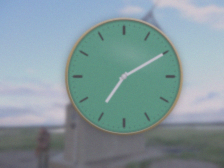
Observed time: 7:10
